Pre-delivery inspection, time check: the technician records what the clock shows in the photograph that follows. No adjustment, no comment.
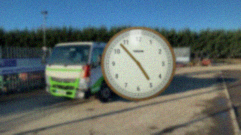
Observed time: 4:53
